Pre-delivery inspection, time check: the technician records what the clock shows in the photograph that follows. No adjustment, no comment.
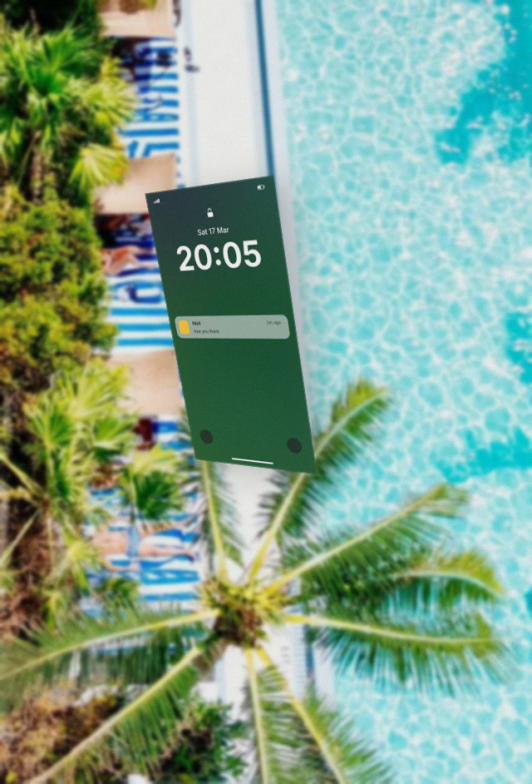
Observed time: 20:05
